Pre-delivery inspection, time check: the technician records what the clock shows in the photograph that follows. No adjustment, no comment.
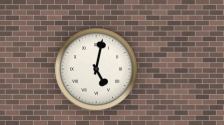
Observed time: 5:02
